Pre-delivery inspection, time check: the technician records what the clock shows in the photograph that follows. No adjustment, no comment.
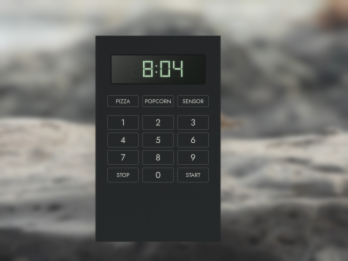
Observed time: 8:04
